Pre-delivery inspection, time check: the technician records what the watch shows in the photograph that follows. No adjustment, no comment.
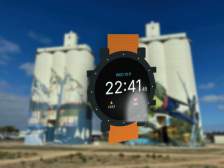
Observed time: 22:41
